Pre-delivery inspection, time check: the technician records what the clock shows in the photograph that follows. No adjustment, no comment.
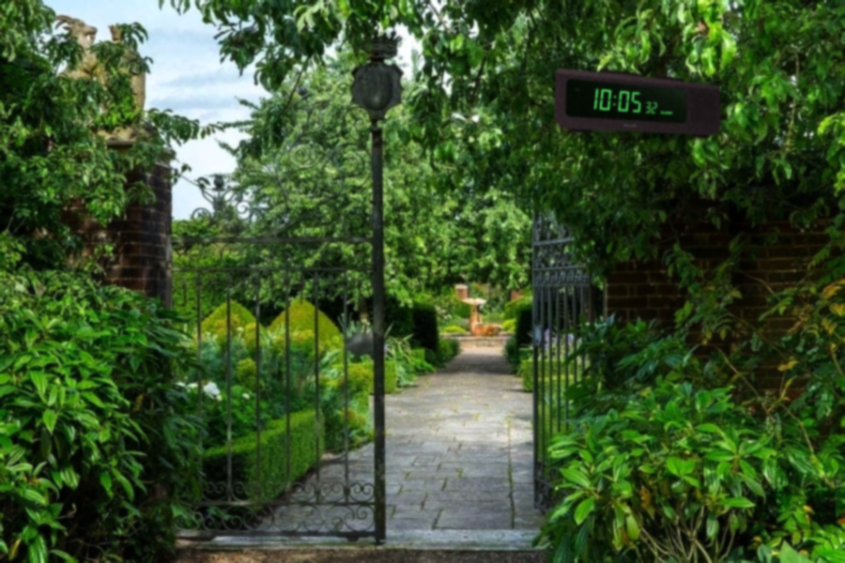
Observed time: 10:05
